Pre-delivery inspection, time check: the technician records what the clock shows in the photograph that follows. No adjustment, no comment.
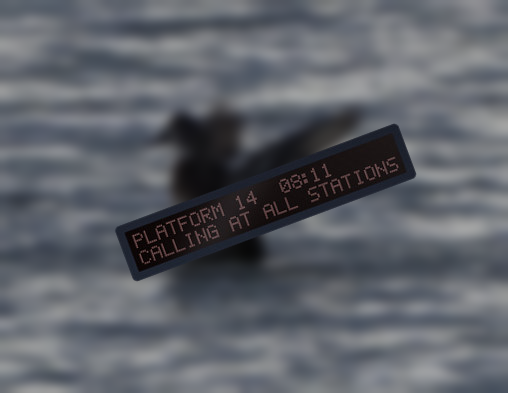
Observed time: 8:11
